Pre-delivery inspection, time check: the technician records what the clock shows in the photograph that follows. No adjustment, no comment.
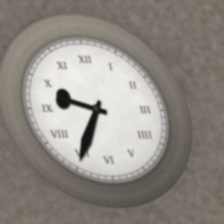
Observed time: 9:35
